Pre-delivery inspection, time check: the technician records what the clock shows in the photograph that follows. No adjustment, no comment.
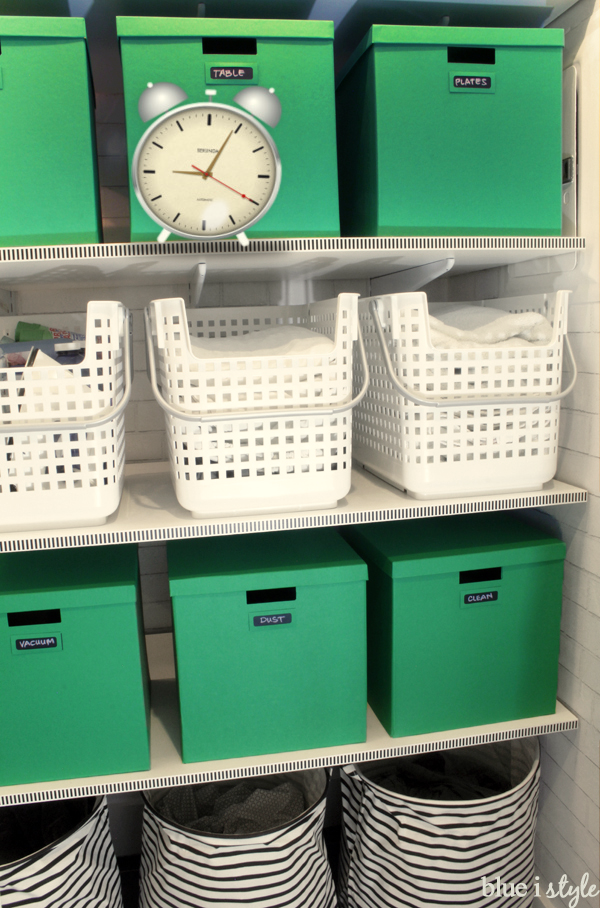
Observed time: 9:04:20
